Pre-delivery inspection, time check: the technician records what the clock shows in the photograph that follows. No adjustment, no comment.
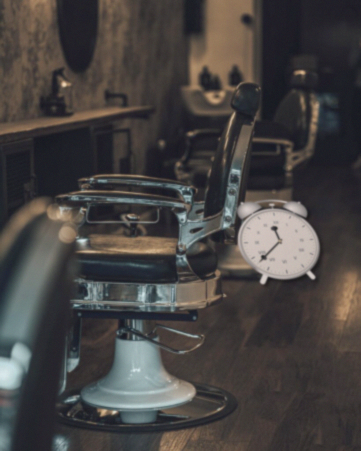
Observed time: 11:38
